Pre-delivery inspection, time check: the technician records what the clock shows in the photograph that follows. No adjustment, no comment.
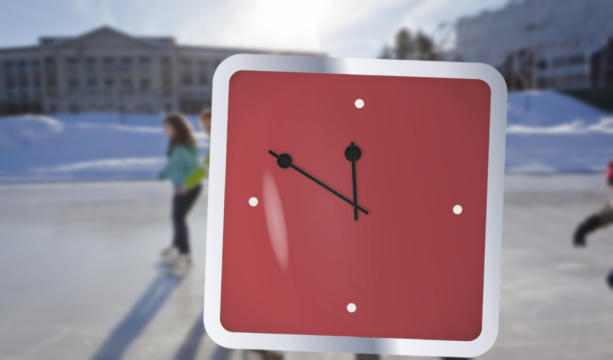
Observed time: 11:50
